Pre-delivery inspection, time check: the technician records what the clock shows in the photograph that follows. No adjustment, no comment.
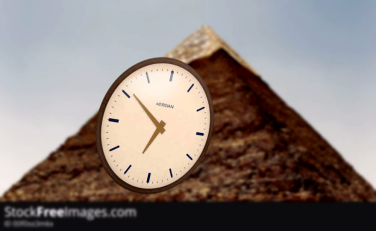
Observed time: 6:51
